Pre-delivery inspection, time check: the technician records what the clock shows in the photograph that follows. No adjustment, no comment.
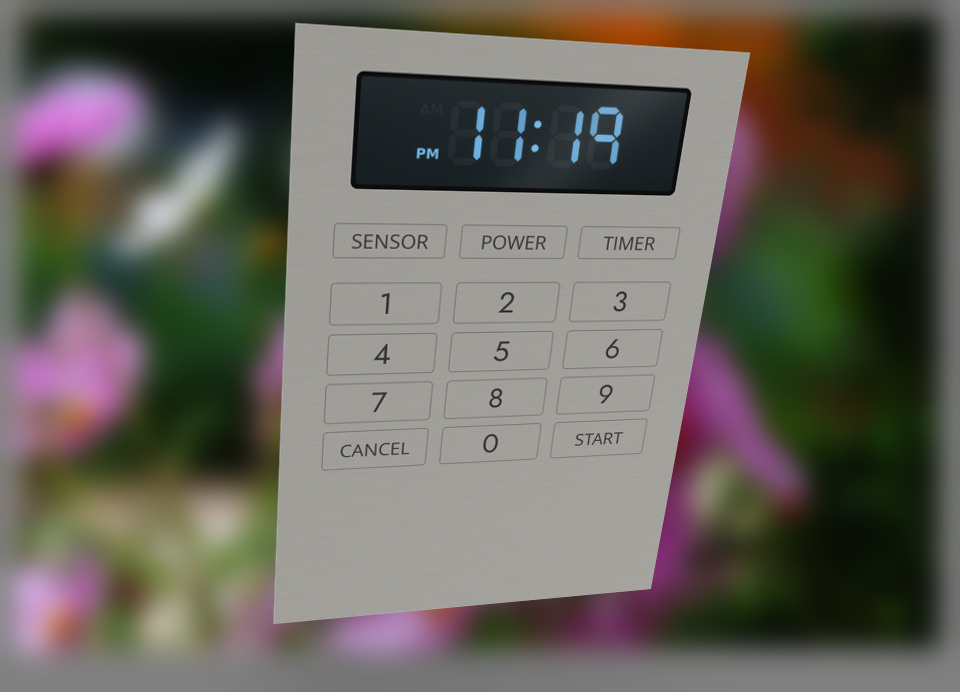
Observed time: 11:19
